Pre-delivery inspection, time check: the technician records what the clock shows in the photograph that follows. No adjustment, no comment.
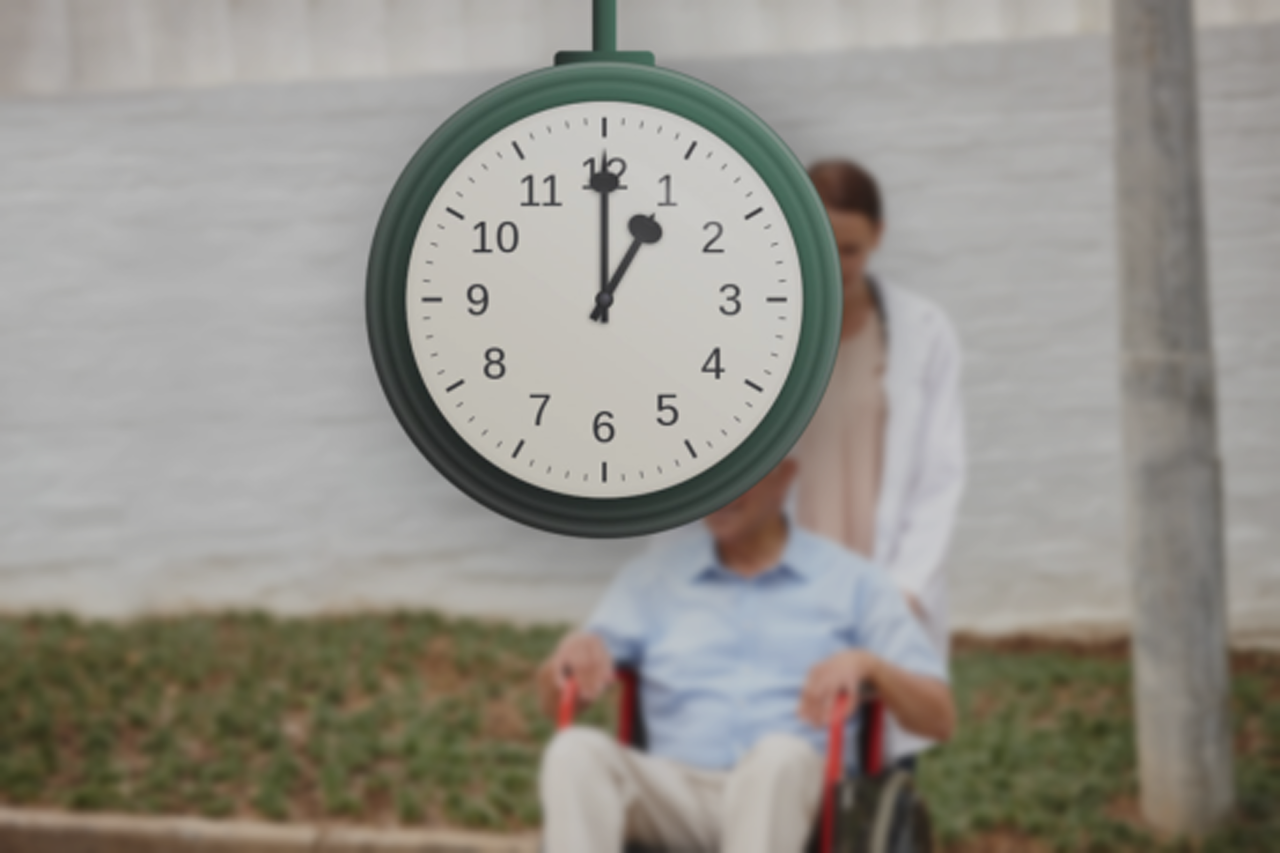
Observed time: 1:00
